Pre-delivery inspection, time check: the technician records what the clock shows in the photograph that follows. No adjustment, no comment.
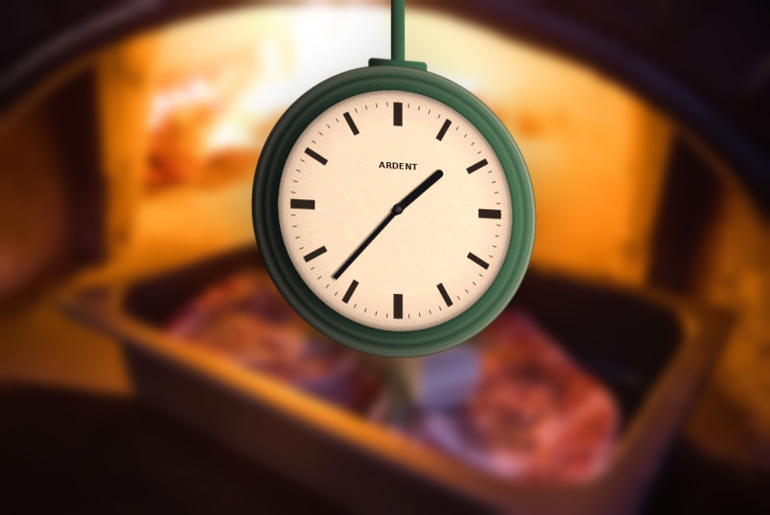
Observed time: 1:37
